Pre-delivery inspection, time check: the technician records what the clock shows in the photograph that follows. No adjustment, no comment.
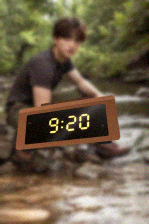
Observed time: 9:20
